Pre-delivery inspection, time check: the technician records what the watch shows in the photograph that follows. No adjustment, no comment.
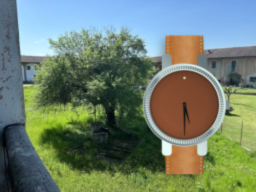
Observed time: 5:30
